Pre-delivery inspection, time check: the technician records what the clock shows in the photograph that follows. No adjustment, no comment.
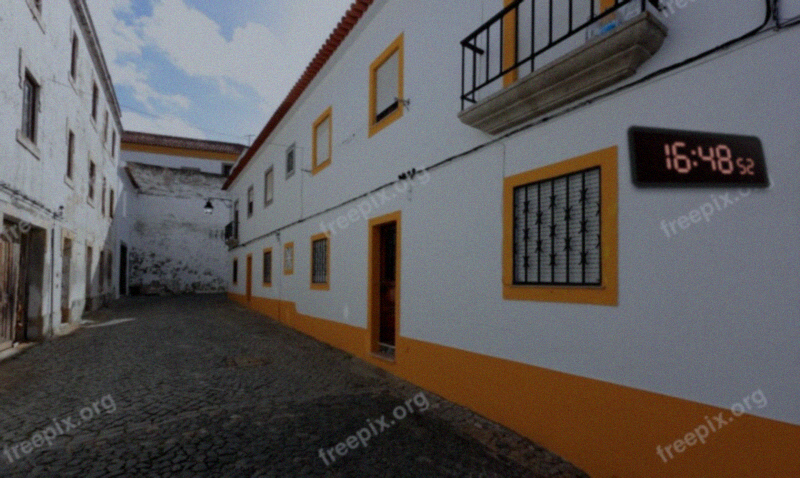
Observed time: 16:48:52
